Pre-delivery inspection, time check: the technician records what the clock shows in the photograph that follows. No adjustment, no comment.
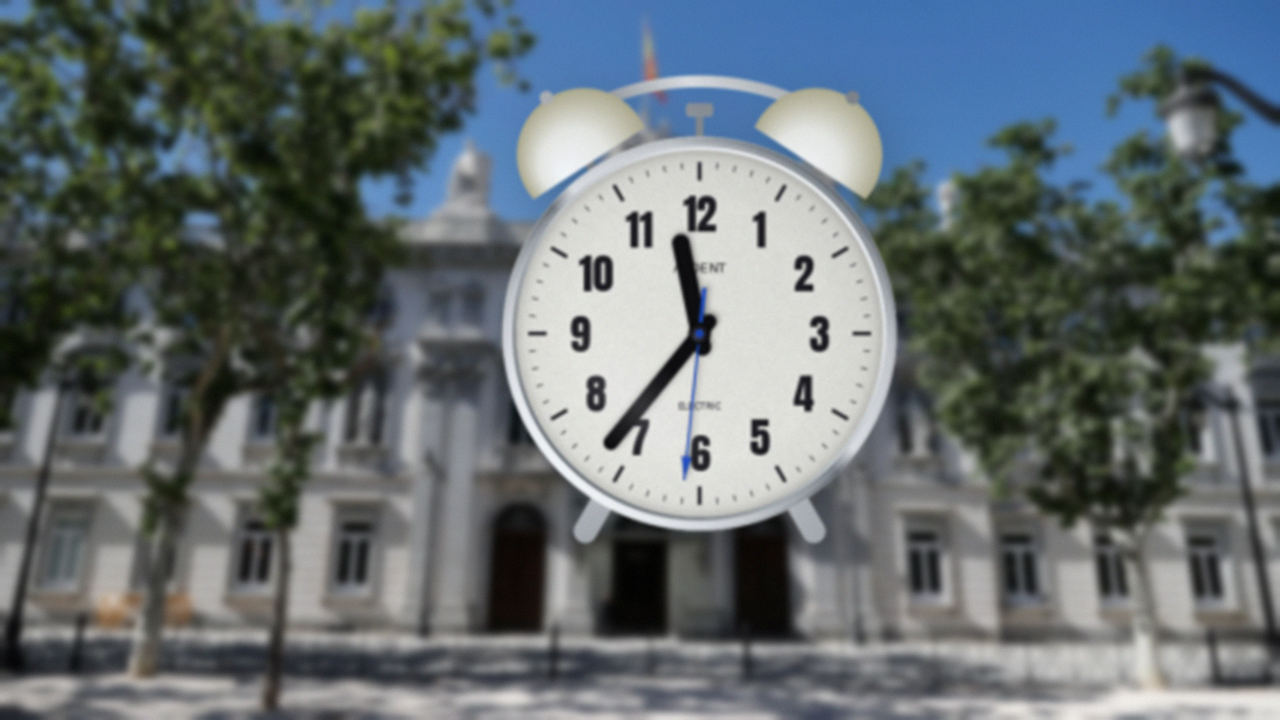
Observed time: 11:36:31
